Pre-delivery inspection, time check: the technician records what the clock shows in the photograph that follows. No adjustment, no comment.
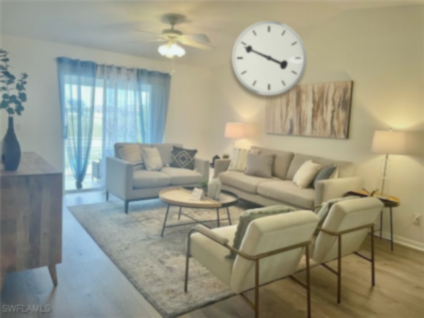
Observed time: 3:49
